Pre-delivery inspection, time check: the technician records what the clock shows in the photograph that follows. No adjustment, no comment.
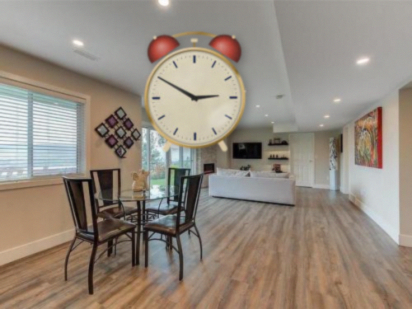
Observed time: 2:50
